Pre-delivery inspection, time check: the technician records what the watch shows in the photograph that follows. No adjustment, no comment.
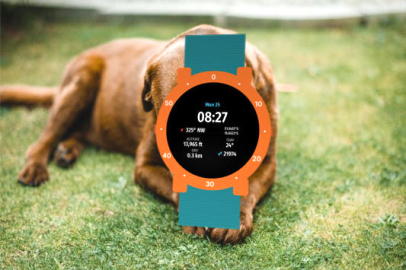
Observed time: 8:27
